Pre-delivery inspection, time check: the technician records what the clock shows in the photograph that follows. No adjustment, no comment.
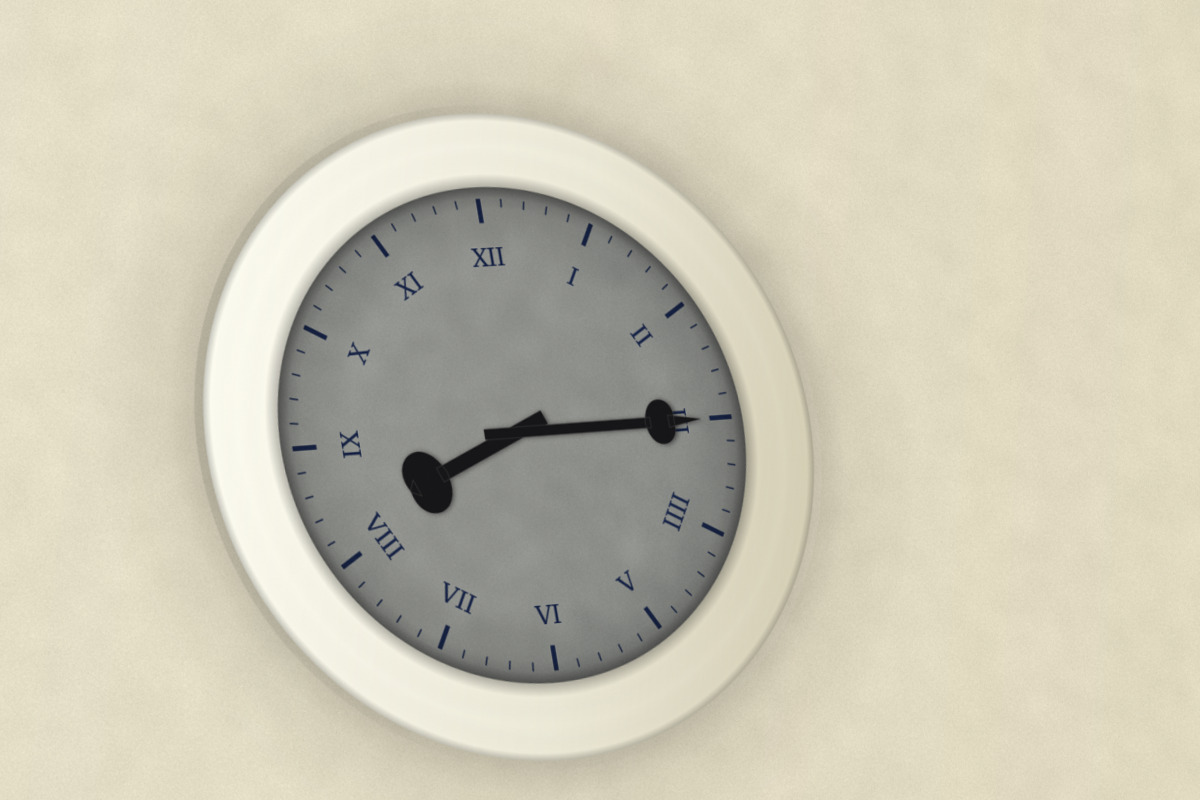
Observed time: 8:15
